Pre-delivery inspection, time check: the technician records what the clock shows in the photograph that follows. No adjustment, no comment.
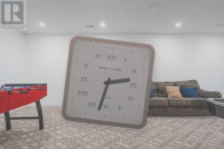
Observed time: 2:32
